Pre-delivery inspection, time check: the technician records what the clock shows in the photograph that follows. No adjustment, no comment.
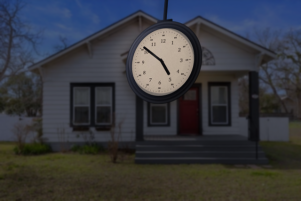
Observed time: 4:51
